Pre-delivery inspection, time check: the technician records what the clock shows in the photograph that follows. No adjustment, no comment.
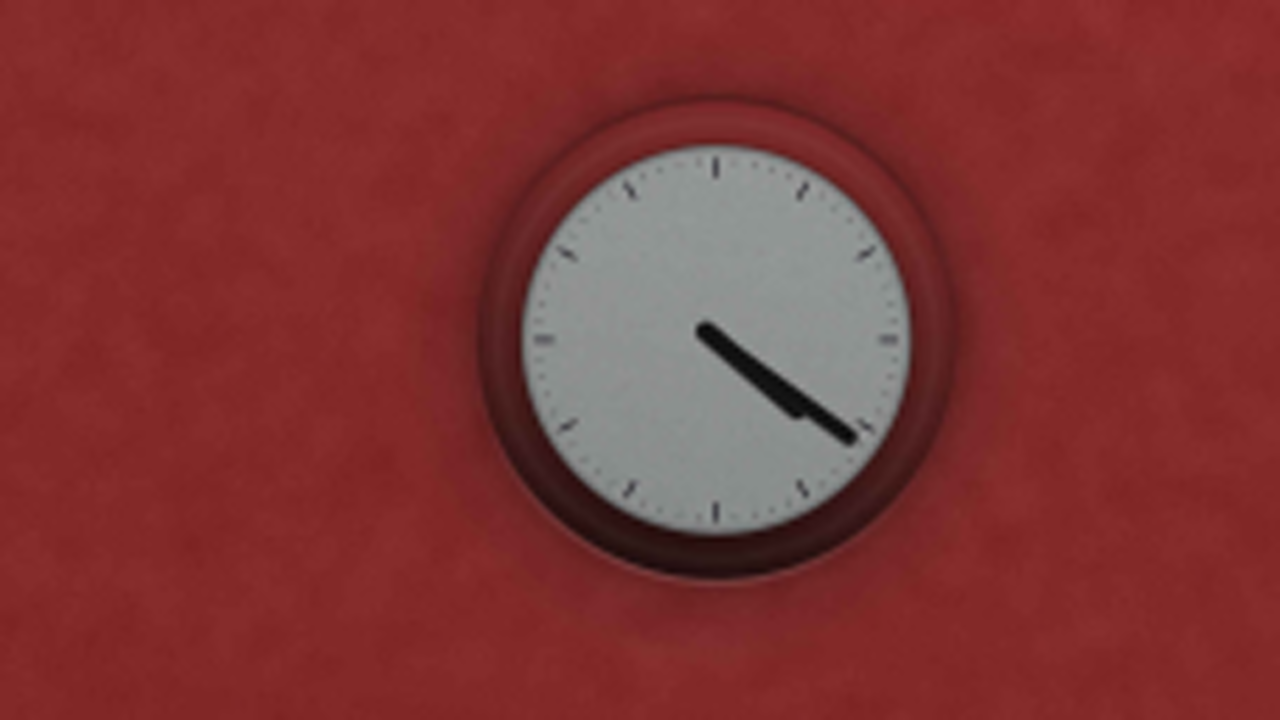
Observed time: 4:21
